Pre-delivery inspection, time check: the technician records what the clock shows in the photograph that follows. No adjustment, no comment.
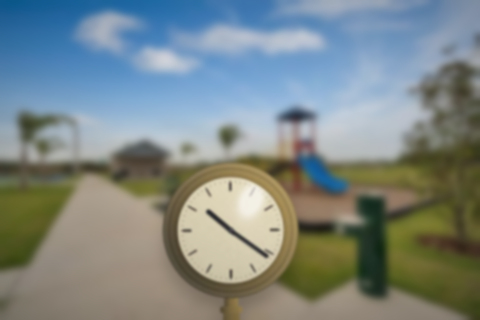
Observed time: 10:21
